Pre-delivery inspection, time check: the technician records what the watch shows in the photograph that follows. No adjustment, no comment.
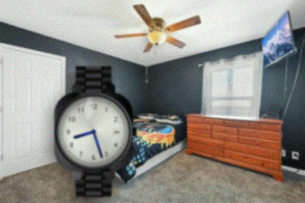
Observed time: 8:27
